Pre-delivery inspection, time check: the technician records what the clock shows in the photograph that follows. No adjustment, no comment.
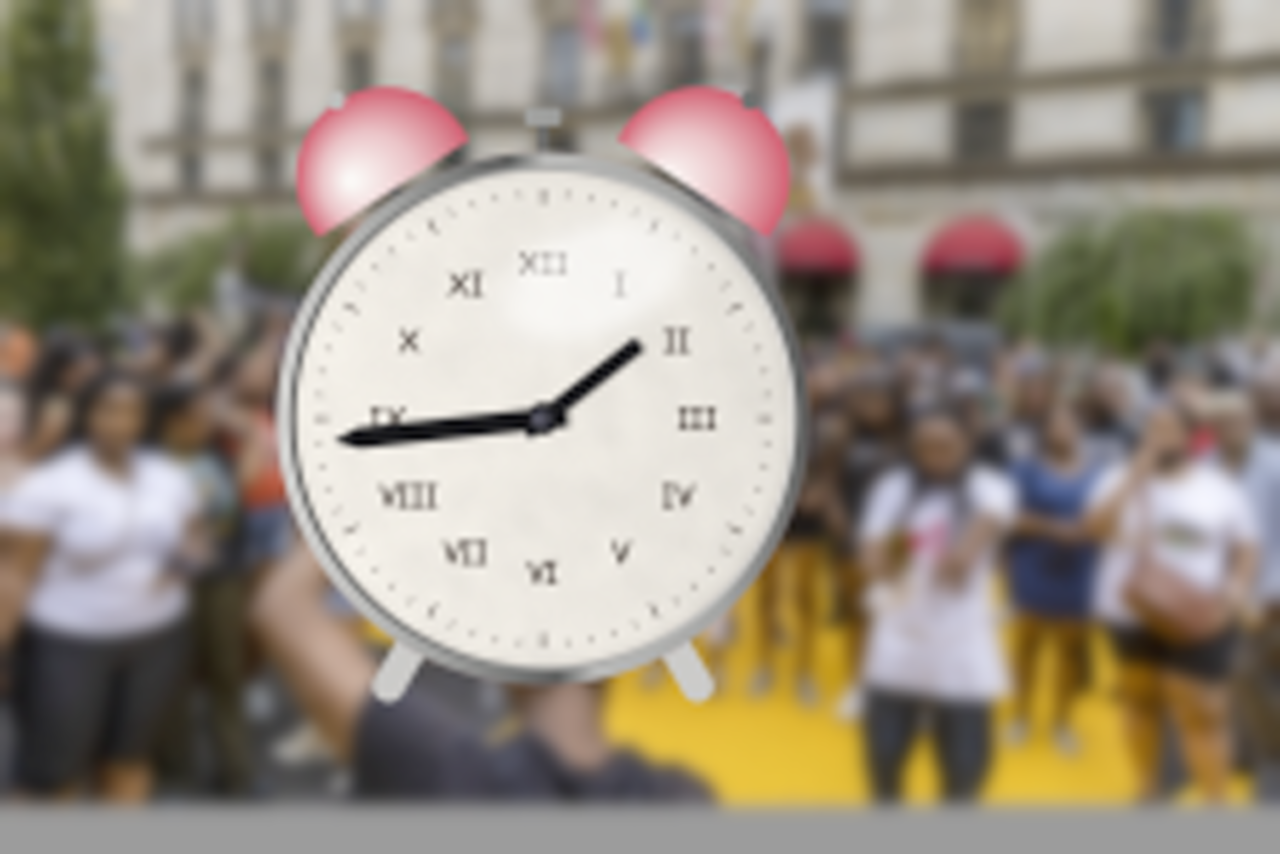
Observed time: 1:44
